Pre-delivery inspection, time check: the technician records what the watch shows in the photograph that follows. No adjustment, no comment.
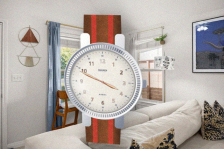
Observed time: 3:49
